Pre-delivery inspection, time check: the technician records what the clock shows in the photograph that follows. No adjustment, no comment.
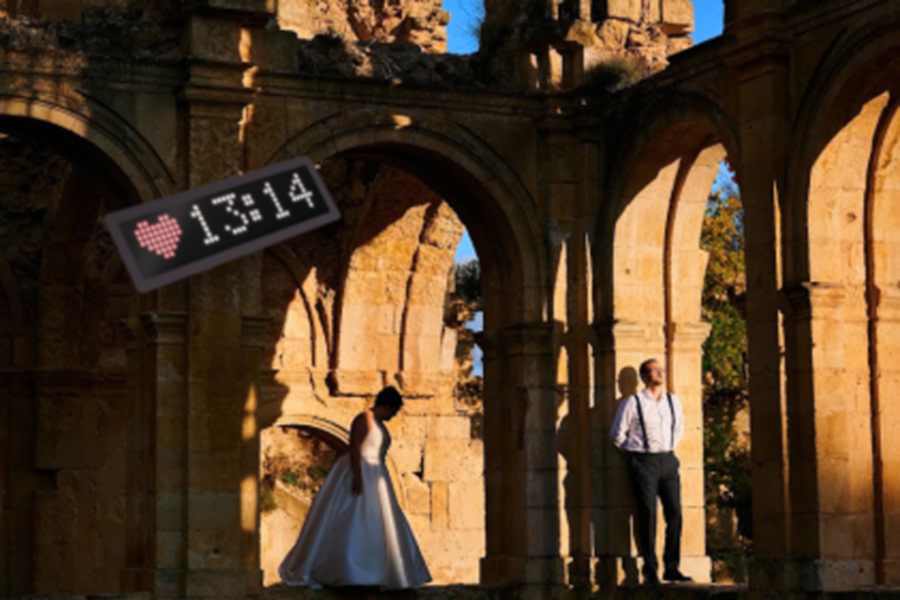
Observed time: 13:14
